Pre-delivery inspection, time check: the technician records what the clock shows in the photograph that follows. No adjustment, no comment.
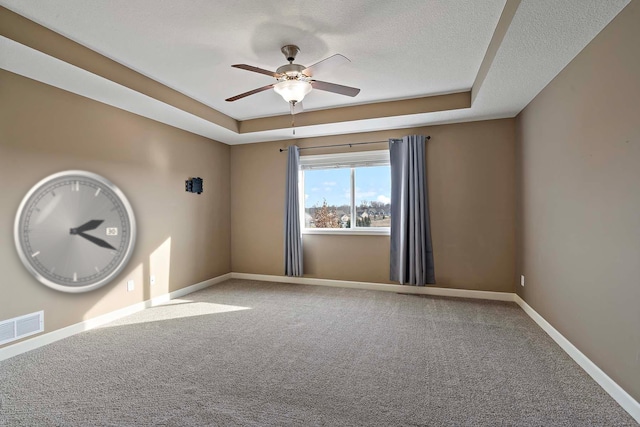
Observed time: 2:19
